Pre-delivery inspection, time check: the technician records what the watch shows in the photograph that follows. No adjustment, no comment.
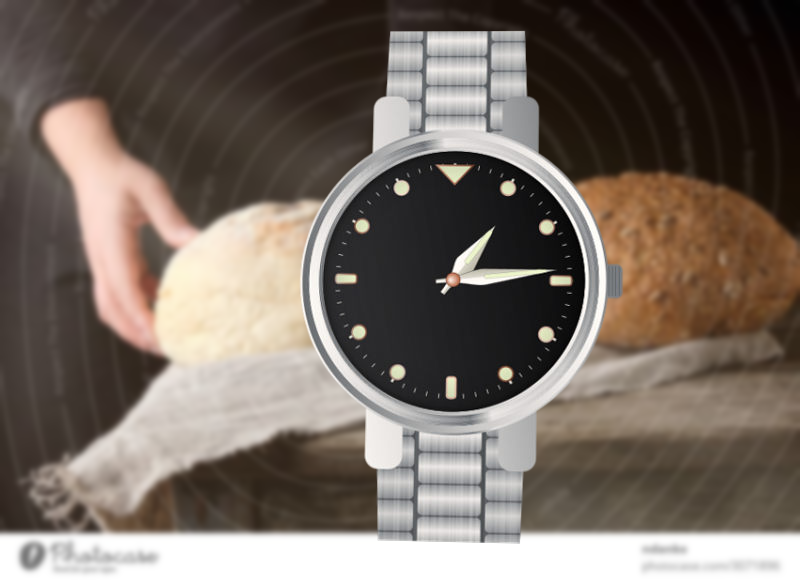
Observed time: 1:14
